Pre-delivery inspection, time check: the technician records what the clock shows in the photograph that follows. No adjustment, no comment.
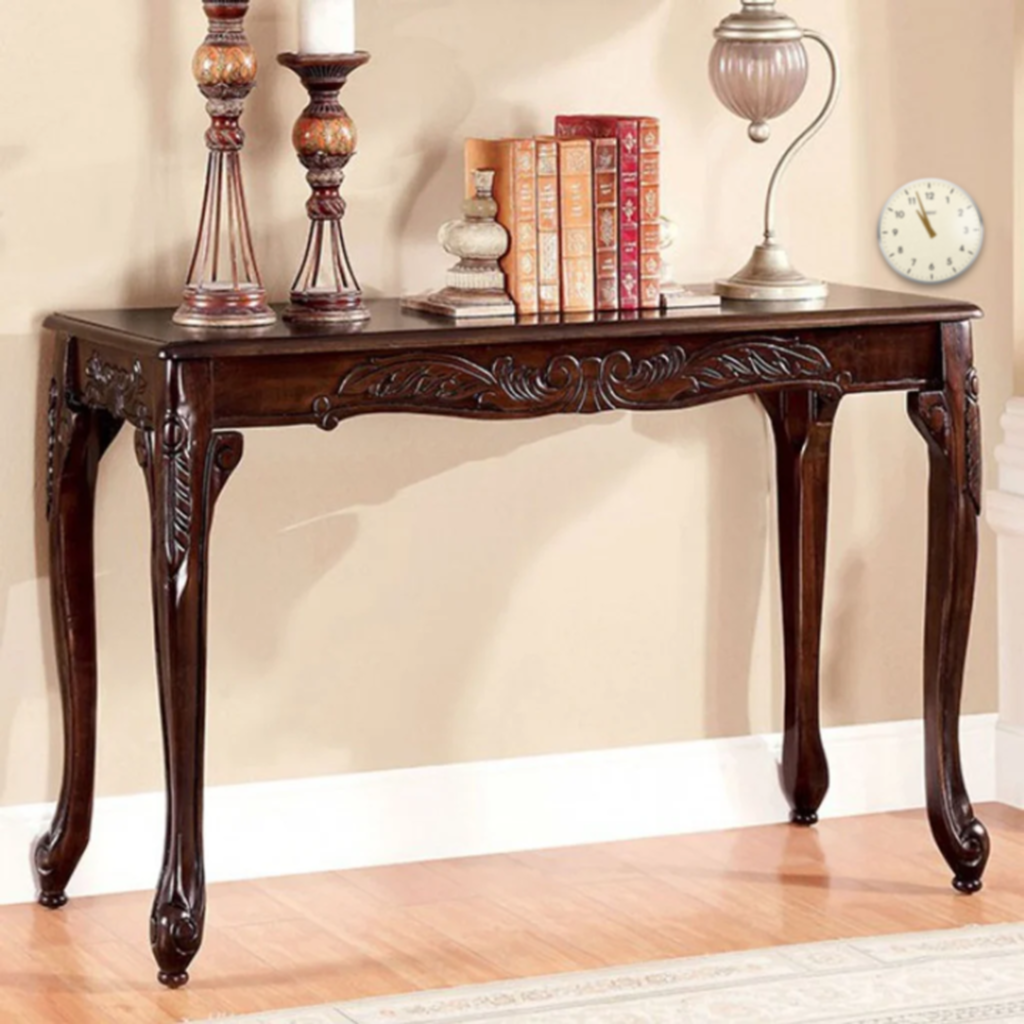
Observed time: 10:57
